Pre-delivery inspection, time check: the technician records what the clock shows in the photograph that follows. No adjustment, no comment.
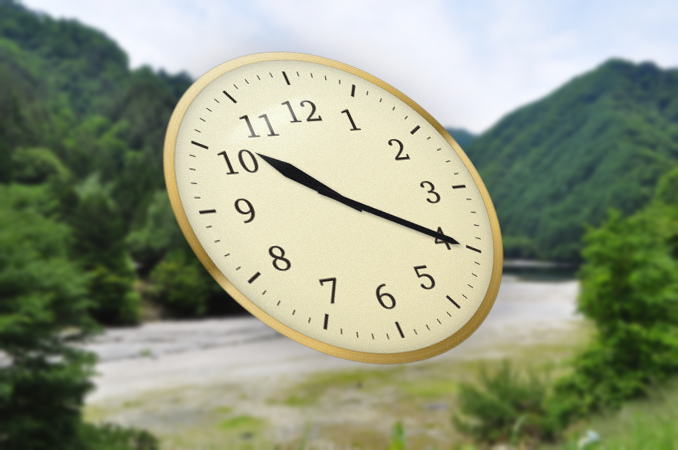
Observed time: 10:20
